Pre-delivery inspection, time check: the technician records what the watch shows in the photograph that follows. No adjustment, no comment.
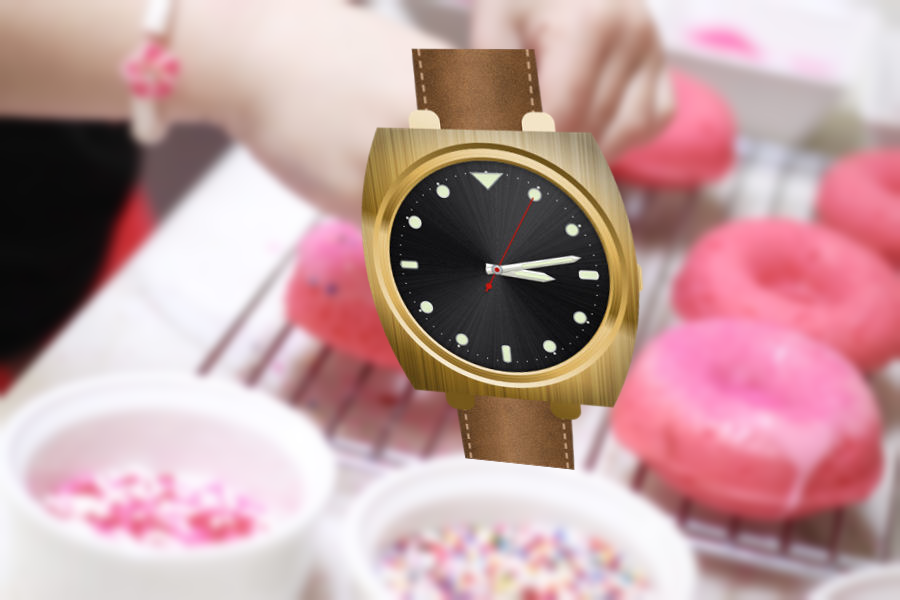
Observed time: 3:13:05
